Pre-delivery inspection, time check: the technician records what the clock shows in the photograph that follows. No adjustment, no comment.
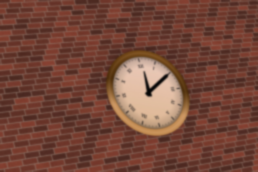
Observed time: 12:10
